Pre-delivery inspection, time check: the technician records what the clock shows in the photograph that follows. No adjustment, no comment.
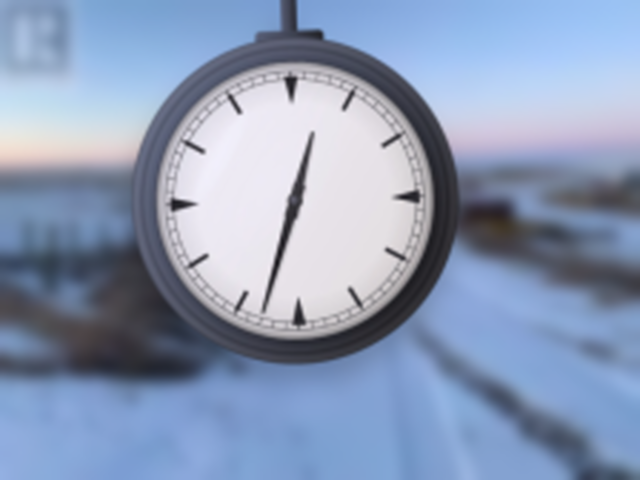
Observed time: 12:33
